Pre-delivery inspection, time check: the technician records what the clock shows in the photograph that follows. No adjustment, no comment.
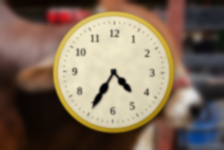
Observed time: 4:35
